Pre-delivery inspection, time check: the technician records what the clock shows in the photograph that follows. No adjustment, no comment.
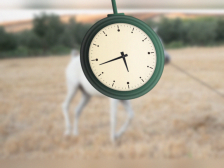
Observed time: 5:43
